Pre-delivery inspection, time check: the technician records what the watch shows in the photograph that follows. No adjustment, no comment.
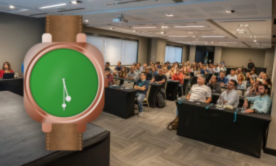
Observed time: 5:30
